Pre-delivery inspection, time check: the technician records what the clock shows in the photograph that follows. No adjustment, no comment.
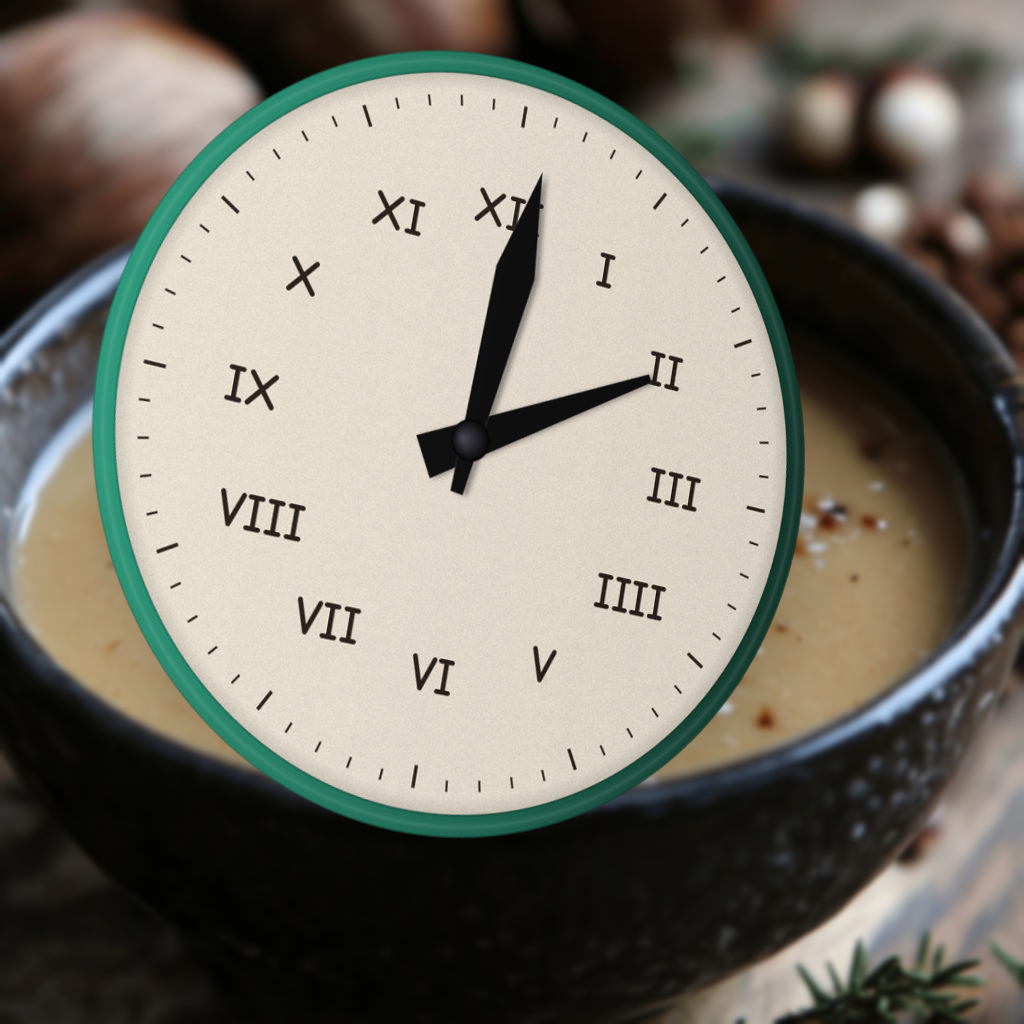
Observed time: 2:01
